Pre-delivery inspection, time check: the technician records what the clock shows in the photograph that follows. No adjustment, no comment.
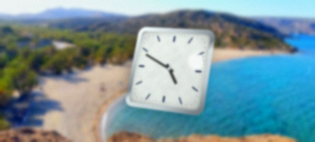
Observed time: 4:49
